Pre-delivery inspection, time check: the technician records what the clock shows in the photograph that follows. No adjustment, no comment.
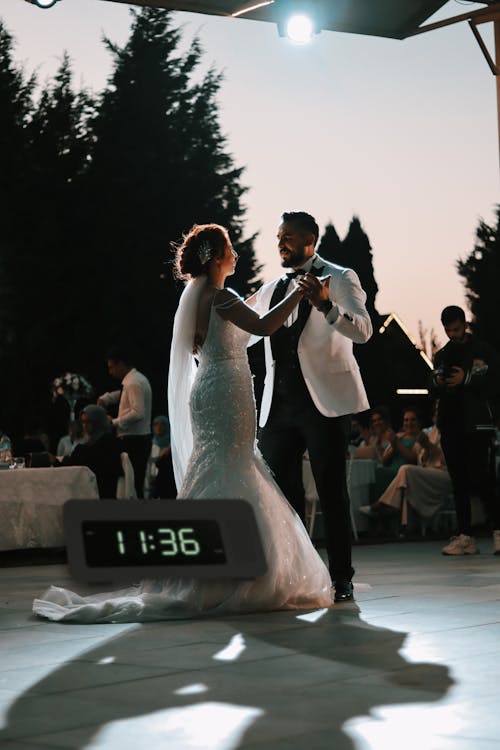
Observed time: 11:36
